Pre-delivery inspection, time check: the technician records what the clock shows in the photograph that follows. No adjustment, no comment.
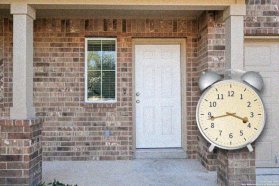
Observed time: 3:43
